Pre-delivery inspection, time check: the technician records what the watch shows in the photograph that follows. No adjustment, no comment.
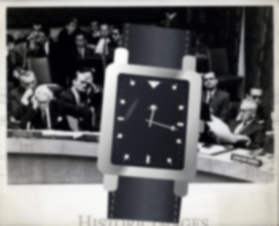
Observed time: 12:17
